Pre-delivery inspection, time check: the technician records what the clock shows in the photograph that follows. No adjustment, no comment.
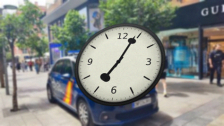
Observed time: 7:04
